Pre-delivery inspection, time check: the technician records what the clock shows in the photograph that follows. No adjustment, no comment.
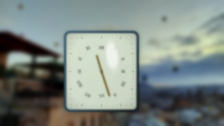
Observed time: 11:27
